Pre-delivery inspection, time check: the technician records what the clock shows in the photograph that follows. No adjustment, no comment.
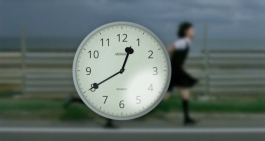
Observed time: 12:40
